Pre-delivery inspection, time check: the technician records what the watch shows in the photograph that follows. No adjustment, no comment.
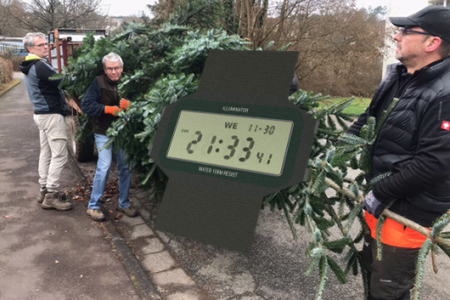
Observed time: 21:33:41
